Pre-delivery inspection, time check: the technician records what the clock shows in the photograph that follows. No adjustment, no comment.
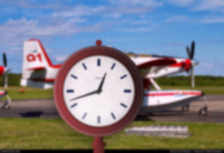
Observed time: 12:42
